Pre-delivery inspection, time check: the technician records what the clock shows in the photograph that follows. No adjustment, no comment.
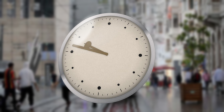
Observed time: 9:47
